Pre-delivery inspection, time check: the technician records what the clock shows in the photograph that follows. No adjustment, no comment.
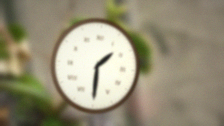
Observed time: 1:30
